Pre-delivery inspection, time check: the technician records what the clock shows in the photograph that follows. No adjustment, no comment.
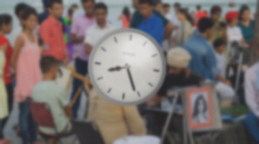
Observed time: 8:26
